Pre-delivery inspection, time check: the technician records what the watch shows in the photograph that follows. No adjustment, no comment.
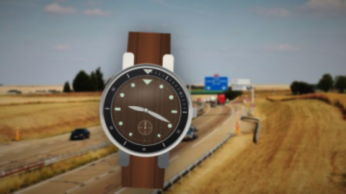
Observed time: 9:19
